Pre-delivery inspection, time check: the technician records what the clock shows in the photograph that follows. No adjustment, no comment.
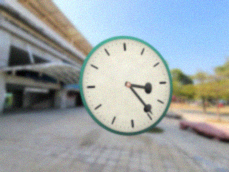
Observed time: 3:24
